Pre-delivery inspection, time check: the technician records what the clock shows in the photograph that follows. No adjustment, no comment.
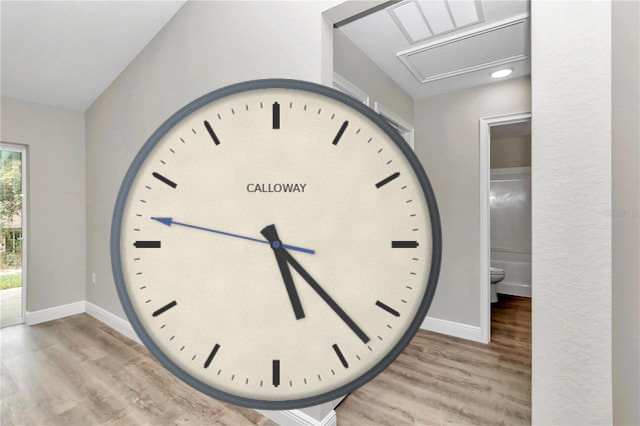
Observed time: 5:22:47
